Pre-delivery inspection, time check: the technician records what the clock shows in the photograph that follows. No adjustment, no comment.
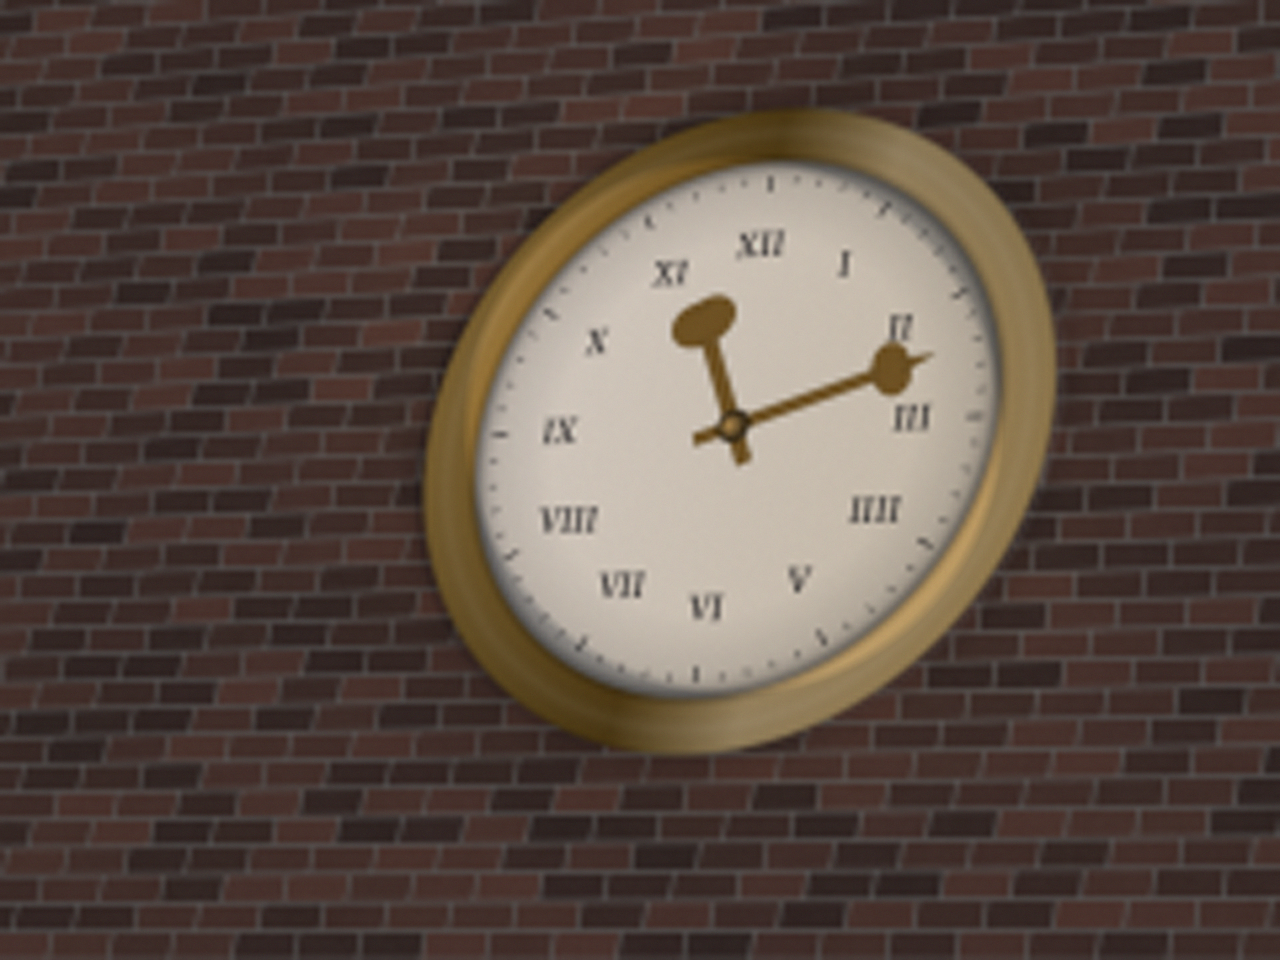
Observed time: 11:12
